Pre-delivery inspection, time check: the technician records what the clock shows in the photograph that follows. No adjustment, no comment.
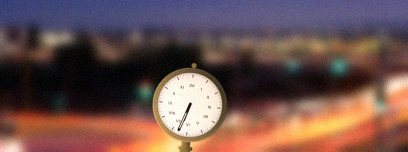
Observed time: 6:33
